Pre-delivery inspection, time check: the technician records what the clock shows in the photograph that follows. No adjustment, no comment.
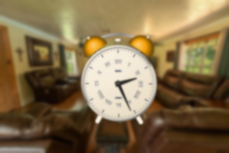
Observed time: 2:26
